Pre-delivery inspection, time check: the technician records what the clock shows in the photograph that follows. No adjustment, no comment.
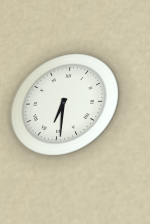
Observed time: 6:29
